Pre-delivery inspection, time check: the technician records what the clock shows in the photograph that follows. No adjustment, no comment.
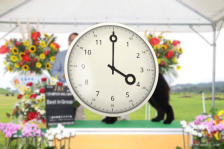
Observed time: 4:00
